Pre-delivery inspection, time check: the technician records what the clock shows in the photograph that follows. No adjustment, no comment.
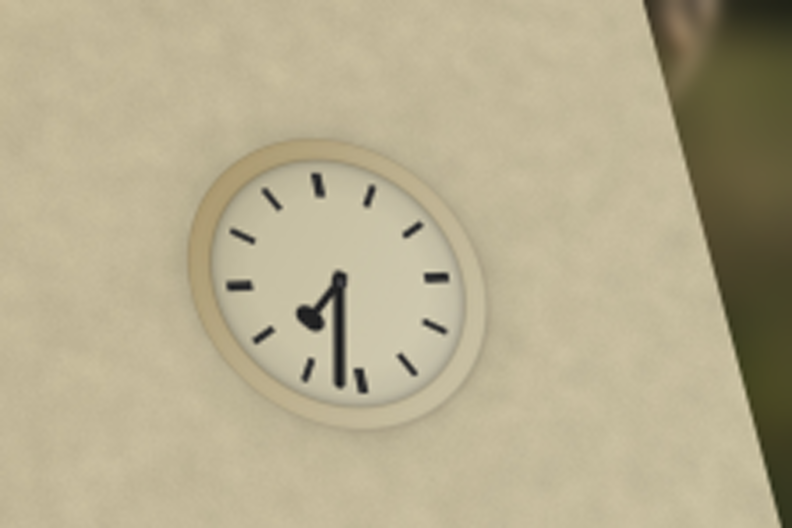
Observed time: 7:32
